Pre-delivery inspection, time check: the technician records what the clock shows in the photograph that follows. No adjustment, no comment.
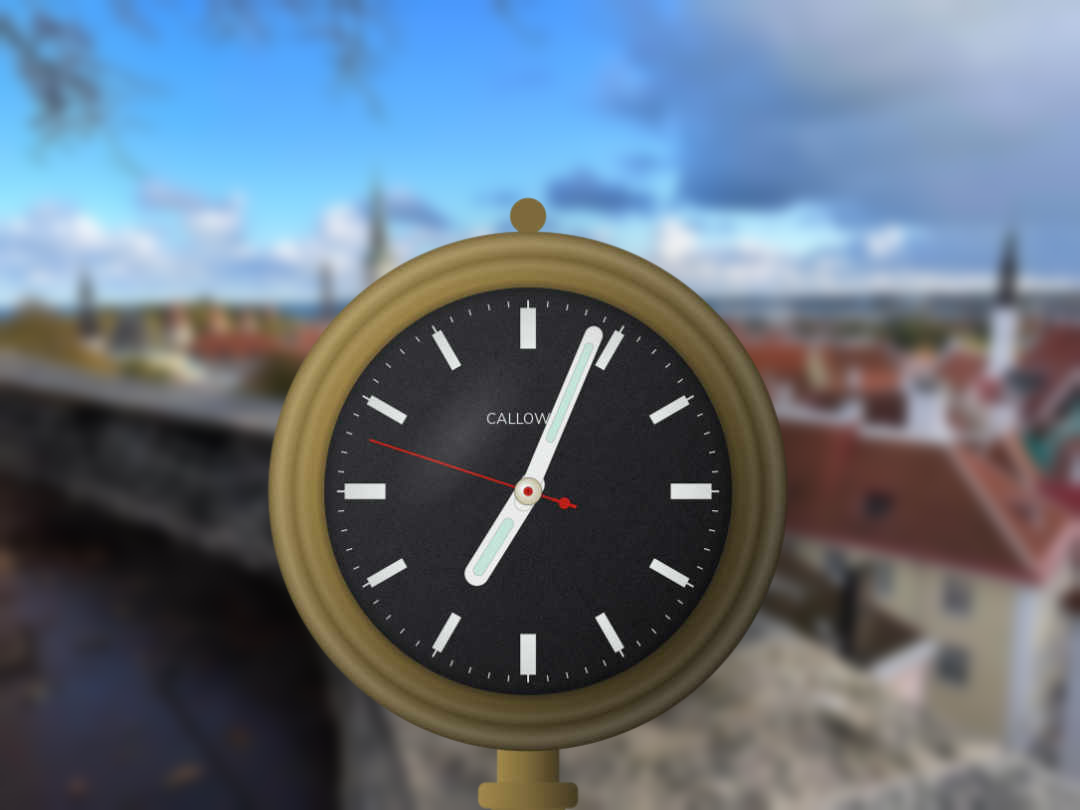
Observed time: 7:03:48
